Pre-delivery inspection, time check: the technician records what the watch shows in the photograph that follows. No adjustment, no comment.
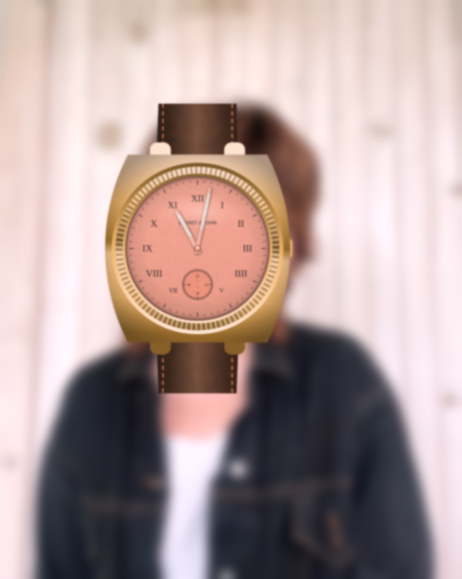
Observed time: 11:02
